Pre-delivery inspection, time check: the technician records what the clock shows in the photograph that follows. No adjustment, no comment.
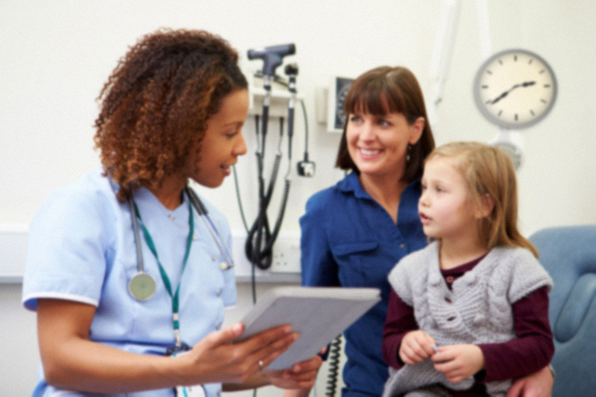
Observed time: 2:39
